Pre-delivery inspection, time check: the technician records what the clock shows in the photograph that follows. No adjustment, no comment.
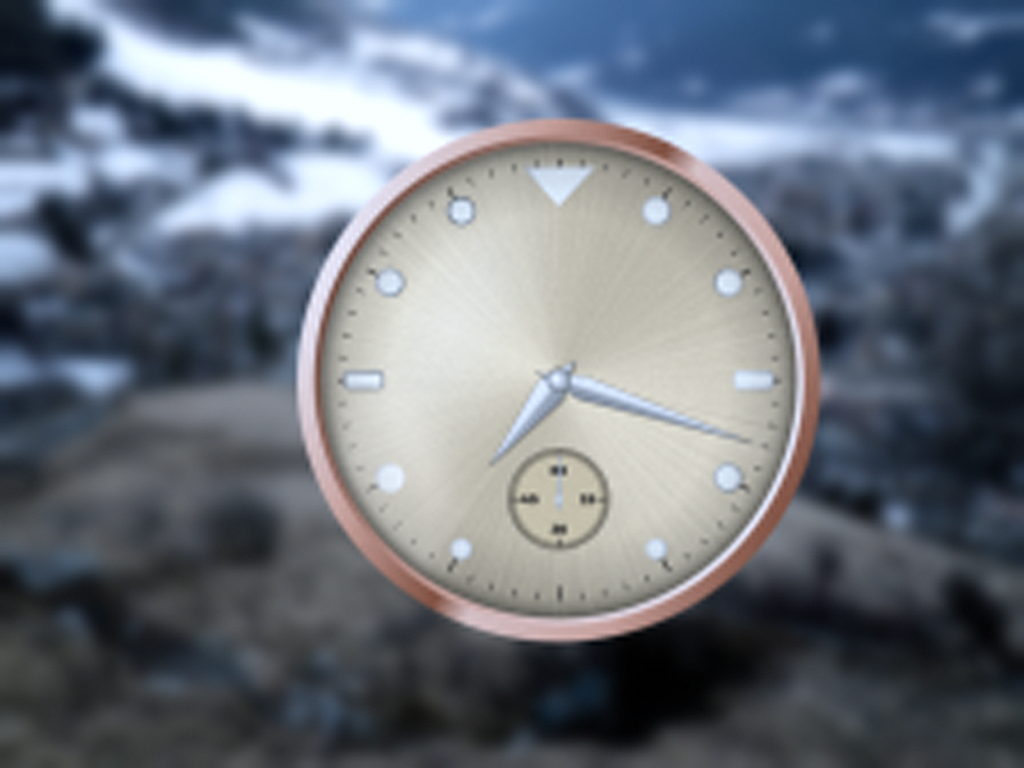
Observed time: 7:18
